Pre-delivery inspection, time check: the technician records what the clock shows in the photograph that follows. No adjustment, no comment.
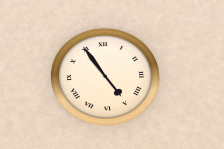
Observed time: 4:55
